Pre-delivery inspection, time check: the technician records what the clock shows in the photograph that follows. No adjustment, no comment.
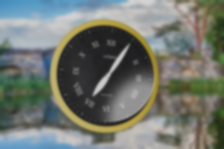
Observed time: 7:05
